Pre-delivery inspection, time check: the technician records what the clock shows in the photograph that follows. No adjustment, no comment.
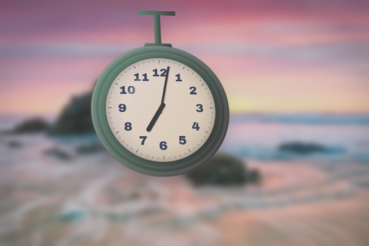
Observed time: 7:02
